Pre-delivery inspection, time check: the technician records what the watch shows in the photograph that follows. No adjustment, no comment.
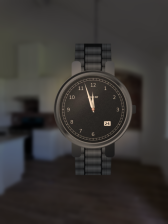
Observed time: 11:57
